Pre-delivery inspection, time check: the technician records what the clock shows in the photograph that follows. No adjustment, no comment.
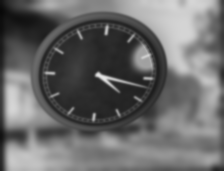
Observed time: 4:17
